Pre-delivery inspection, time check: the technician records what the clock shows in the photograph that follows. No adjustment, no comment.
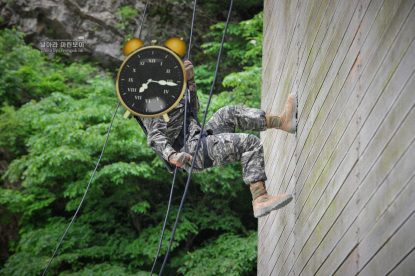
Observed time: 7:16
